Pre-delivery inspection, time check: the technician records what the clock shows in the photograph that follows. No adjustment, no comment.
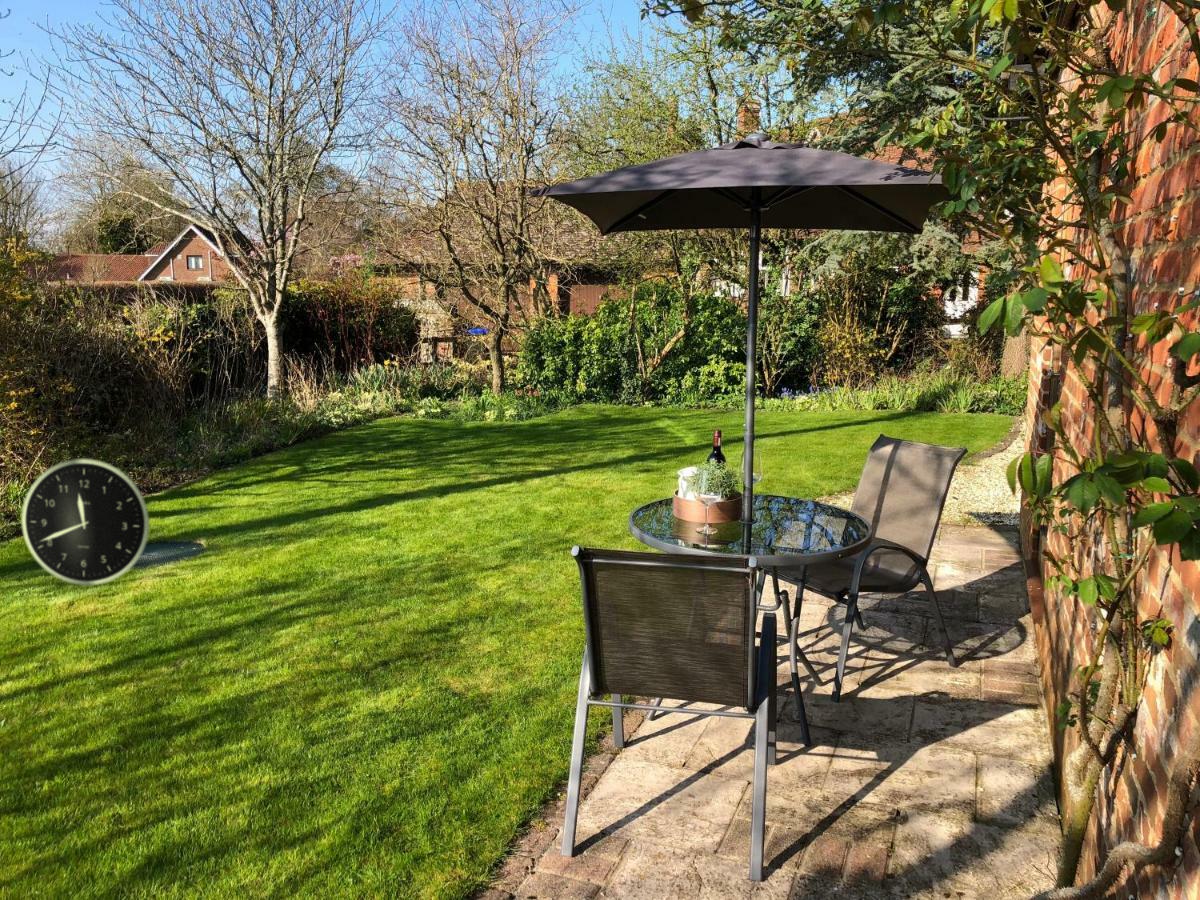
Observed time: 11:41
